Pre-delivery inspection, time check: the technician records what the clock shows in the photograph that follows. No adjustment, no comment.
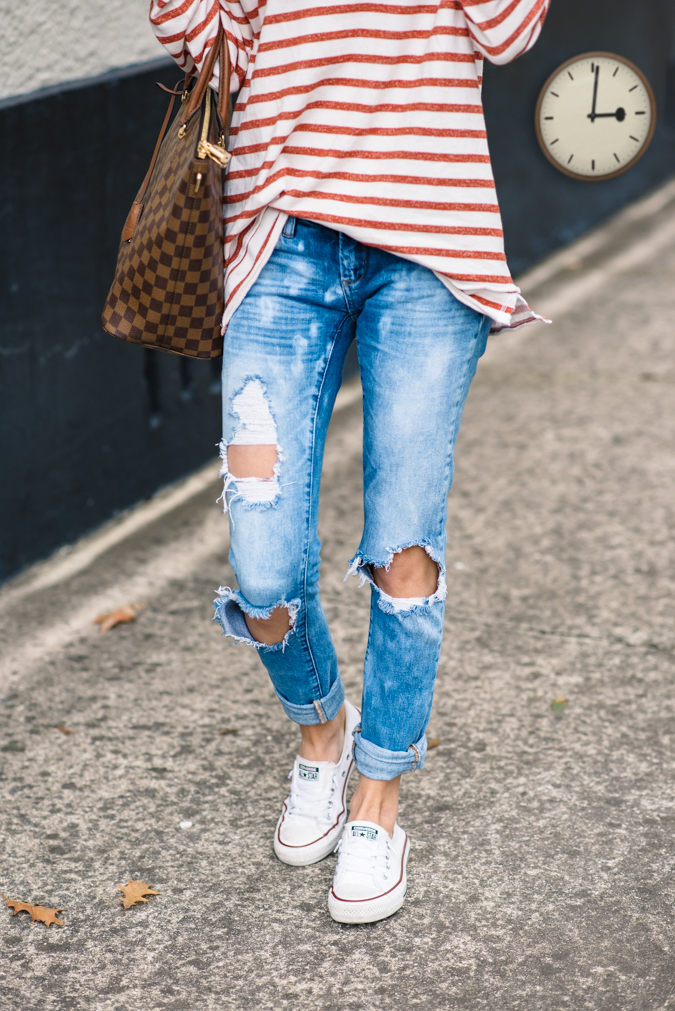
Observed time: 3:01
